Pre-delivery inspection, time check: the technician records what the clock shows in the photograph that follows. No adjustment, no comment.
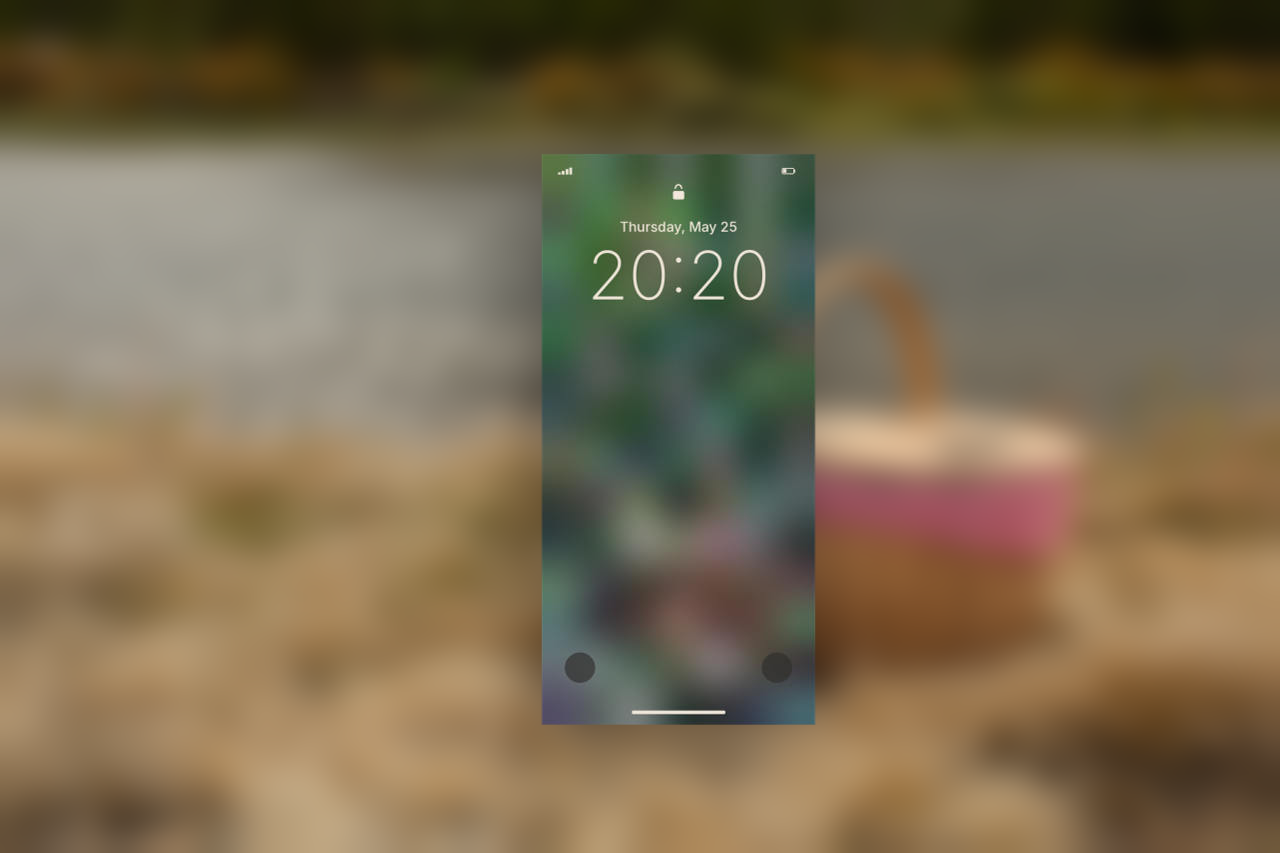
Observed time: 20:20
